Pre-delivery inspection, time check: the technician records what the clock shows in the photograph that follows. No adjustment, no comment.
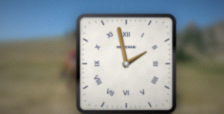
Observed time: 1:58
